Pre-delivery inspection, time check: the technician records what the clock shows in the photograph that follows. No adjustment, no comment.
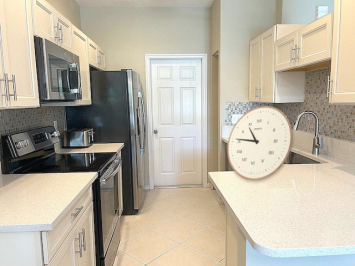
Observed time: 10:46
